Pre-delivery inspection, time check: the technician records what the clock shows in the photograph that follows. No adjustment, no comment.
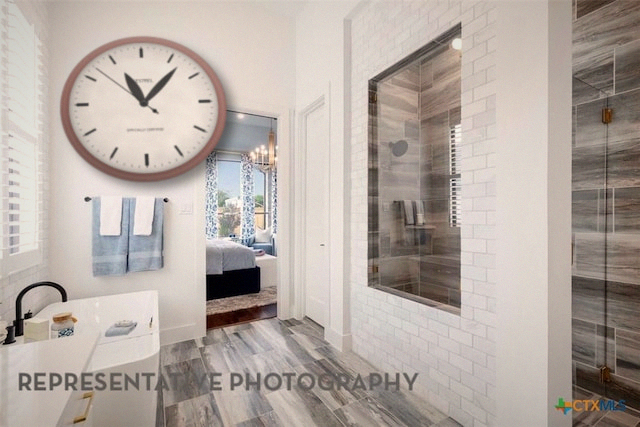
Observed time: 11:06:52
